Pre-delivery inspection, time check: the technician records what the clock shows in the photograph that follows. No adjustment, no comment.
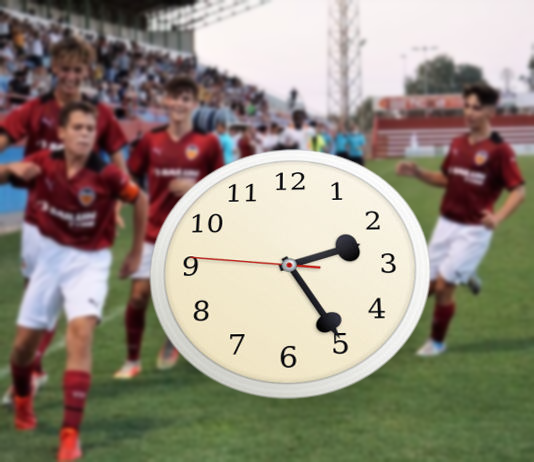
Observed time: 2:24:46
